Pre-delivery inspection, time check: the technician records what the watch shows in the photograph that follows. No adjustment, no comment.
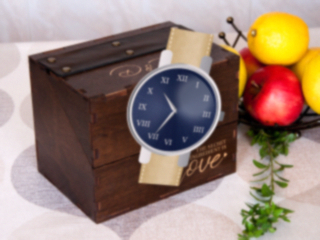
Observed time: 10:35
